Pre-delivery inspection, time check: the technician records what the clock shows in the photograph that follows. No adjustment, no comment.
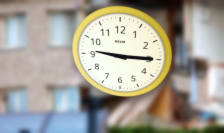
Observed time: 9:15
